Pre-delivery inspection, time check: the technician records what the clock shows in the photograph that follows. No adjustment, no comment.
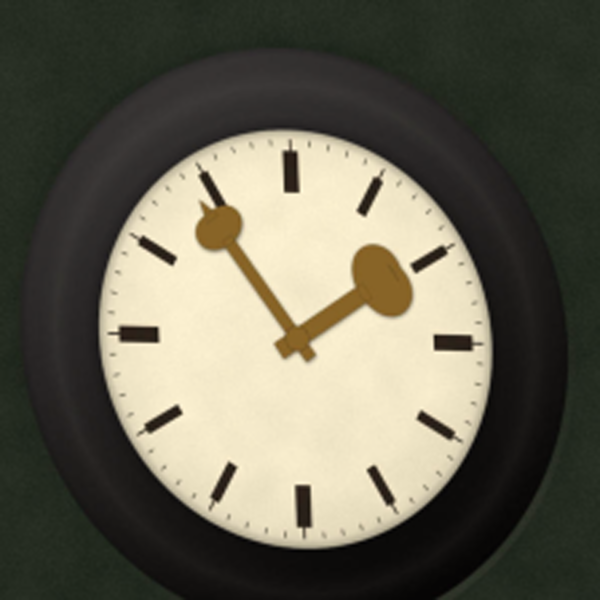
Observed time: 1:54
